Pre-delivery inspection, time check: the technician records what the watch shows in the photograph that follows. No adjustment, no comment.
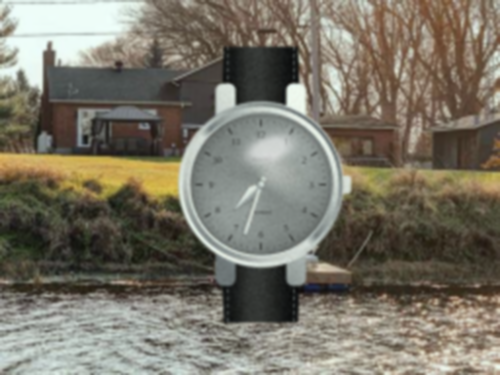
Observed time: 7:33
